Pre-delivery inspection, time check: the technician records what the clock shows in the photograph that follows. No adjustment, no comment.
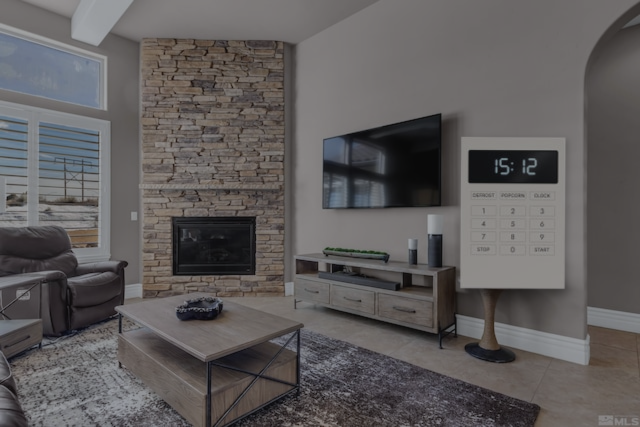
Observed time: 15:12
